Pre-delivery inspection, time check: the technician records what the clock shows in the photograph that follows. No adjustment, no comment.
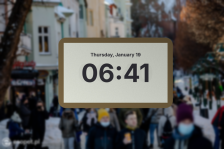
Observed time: 6:41
